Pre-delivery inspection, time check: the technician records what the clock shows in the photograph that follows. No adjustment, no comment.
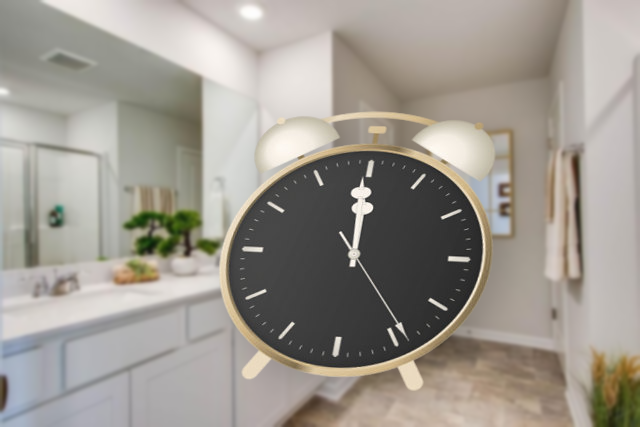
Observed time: 11:59:24
